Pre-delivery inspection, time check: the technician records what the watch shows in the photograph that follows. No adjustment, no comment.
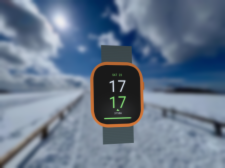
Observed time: 17:17
